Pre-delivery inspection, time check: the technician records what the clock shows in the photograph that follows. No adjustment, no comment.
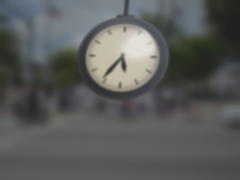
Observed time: 5:36
